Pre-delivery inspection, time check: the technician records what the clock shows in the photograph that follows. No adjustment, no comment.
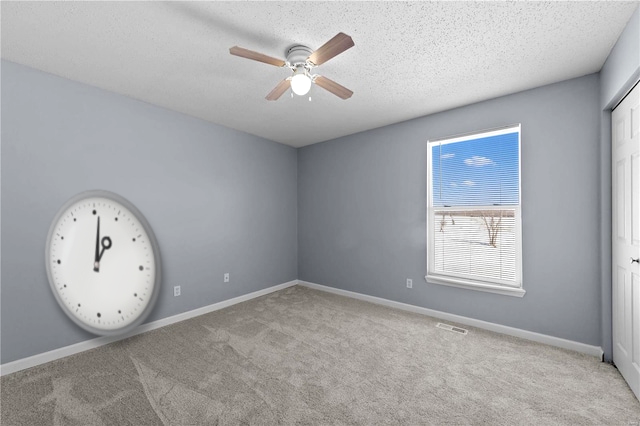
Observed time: 1:01
